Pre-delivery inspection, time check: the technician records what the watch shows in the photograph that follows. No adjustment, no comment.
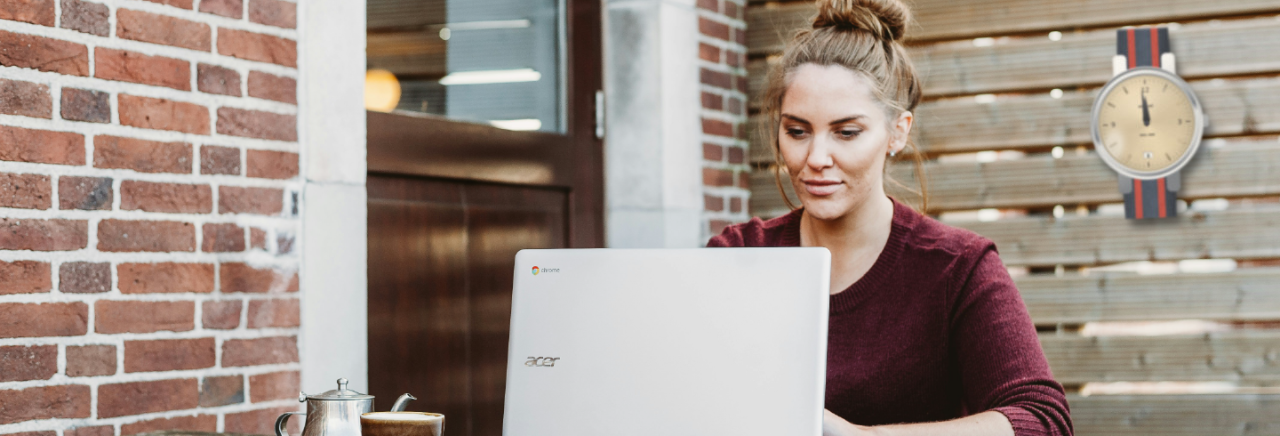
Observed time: 11:59
